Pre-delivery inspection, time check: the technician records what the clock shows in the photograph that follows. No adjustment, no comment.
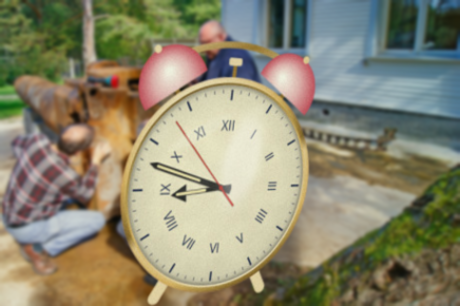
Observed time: 8:47:53
